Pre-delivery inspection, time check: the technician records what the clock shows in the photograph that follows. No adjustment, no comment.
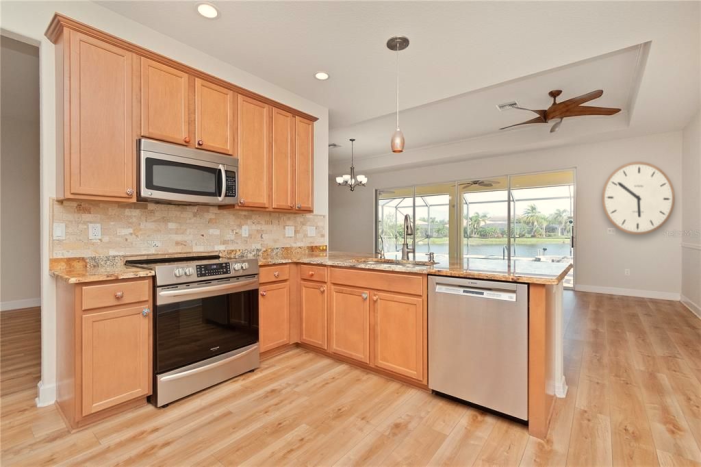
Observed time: 5:51
